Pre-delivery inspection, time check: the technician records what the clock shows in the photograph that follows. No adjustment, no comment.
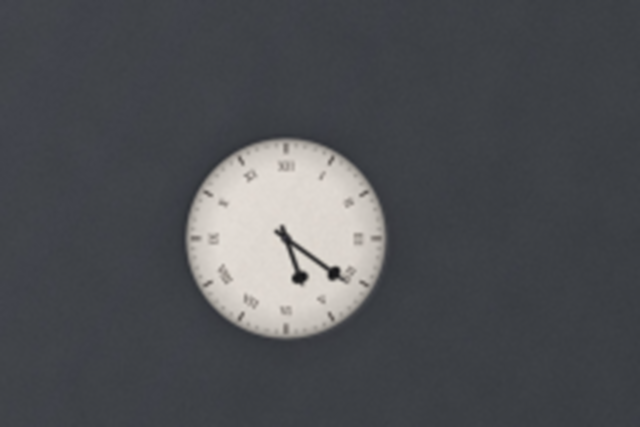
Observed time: 5:21
